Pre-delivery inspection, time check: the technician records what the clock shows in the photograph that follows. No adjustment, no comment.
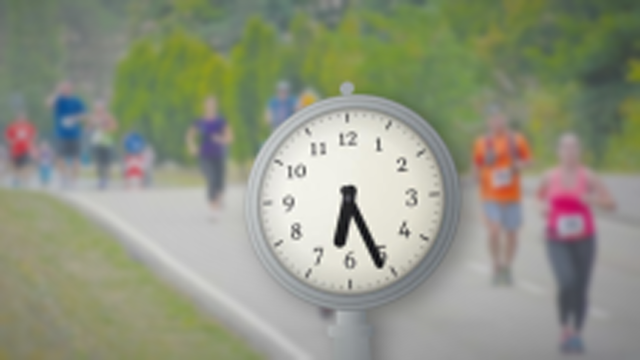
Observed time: 6:26
